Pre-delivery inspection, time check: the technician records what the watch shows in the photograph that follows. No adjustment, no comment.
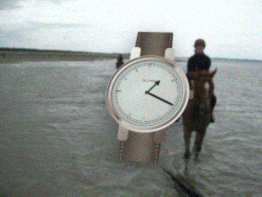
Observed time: 1:19
